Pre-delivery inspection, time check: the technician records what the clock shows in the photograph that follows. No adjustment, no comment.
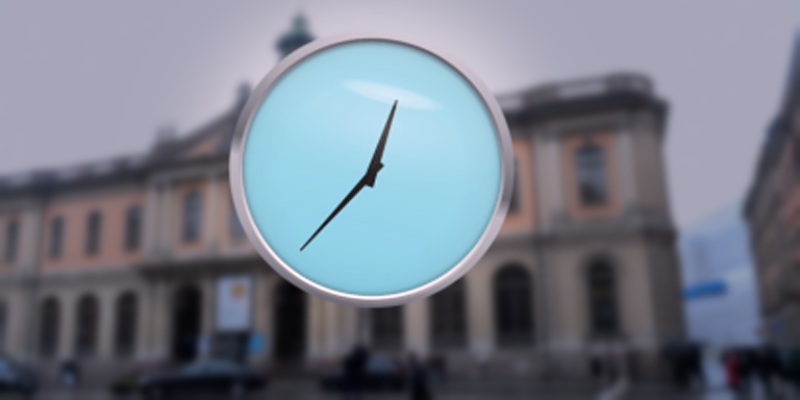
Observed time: 12:37
